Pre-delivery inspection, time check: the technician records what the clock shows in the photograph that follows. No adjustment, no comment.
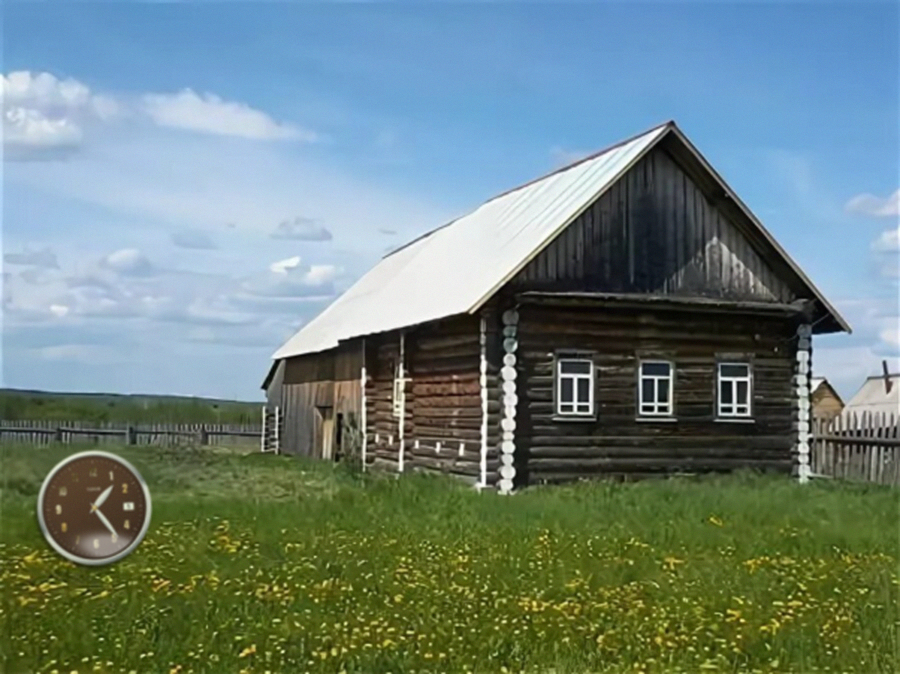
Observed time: 1:24
